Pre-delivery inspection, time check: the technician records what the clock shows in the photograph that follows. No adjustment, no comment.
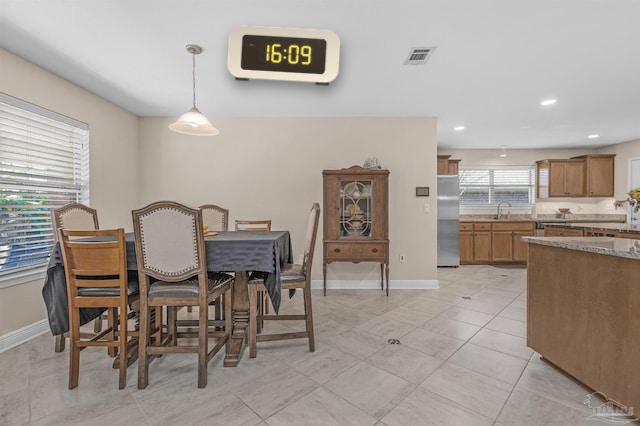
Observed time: 16:09
